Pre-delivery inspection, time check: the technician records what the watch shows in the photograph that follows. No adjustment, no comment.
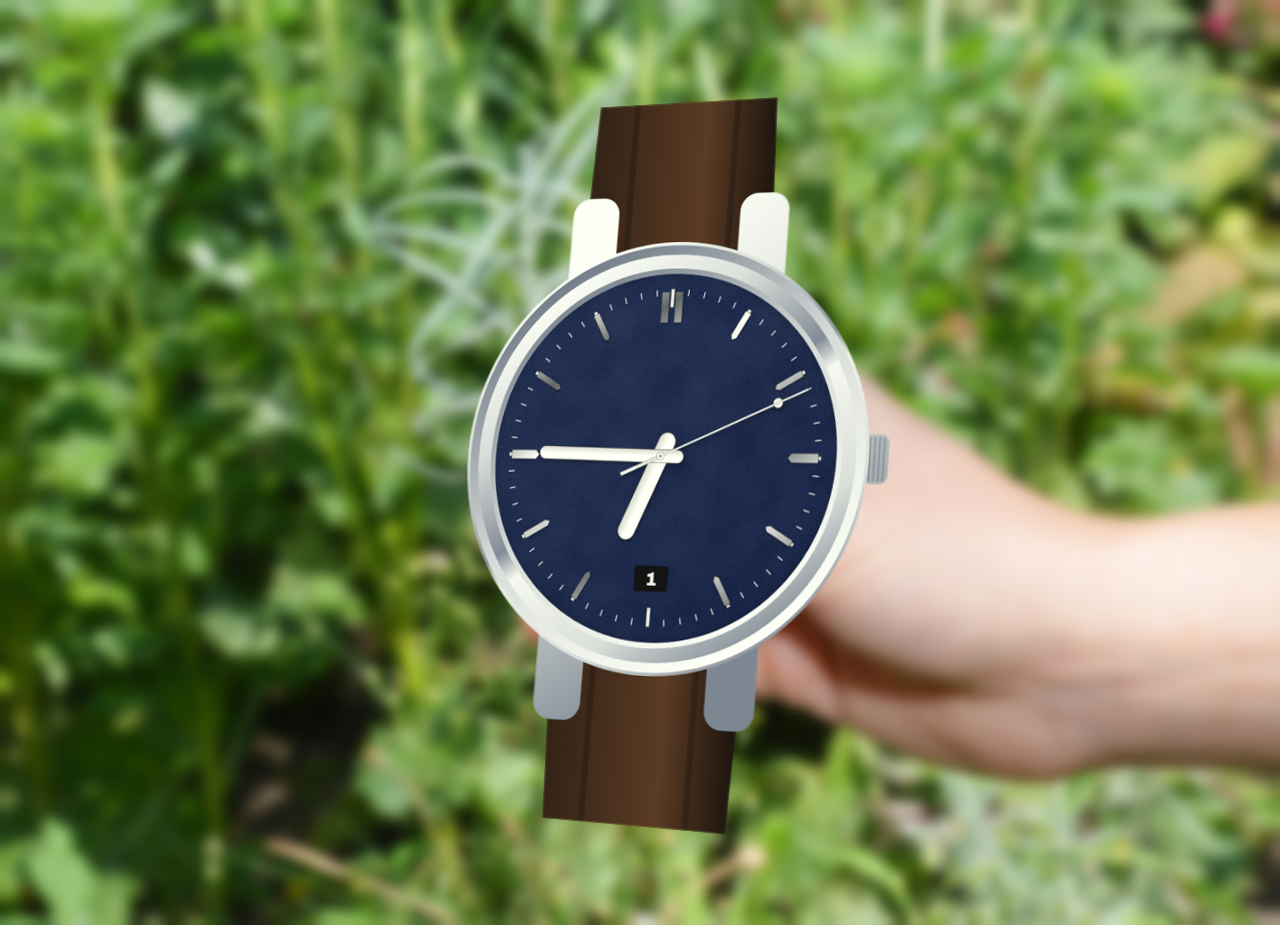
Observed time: 6:45:11
